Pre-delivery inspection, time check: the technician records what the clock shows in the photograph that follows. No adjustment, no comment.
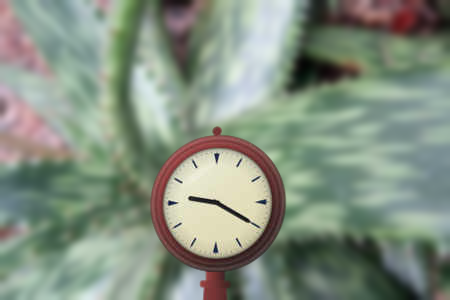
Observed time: 9:20
